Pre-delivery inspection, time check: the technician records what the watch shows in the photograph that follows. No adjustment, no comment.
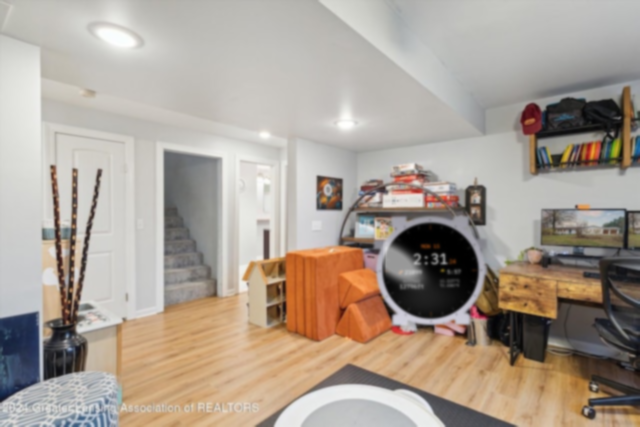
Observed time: 2:31
